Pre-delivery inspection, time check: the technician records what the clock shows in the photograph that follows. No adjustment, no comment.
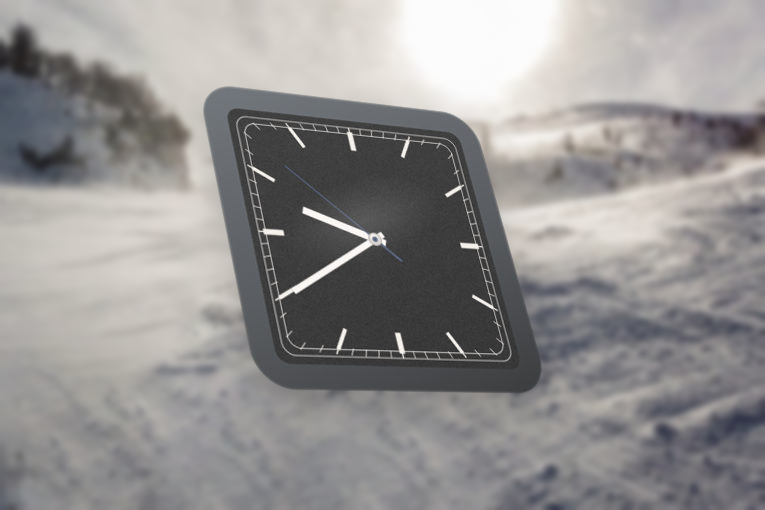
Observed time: 9:39:52
